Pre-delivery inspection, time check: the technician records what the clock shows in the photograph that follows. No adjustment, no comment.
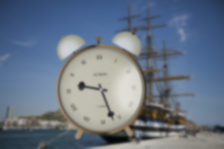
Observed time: 9:27
